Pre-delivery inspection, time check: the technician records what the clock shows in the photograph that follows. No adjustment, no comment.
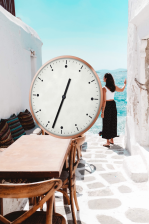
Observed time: 12:33
